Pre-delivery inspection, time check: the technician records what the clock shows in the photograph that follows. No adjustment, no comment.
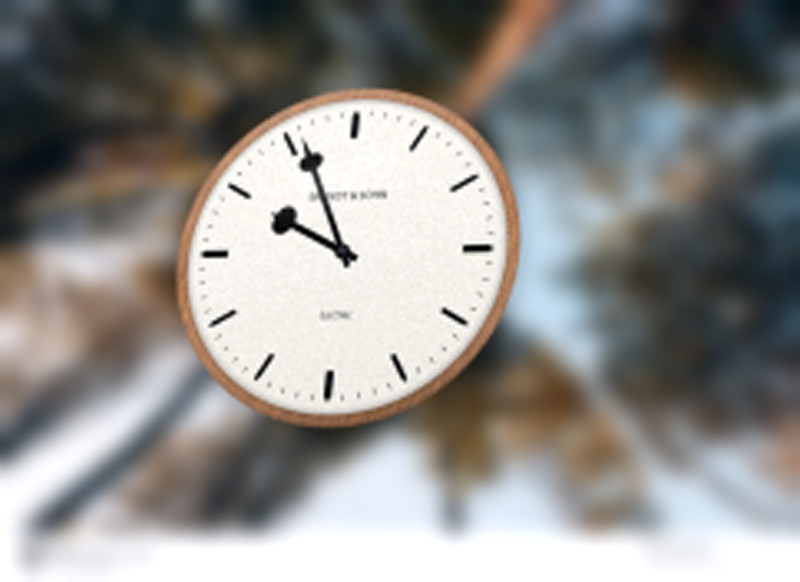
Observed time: 9:56
